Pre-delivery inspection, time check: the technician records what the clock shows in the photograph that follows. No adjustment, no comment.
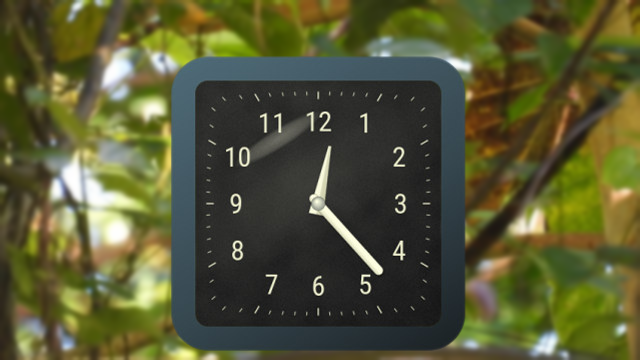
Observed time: 12:23
